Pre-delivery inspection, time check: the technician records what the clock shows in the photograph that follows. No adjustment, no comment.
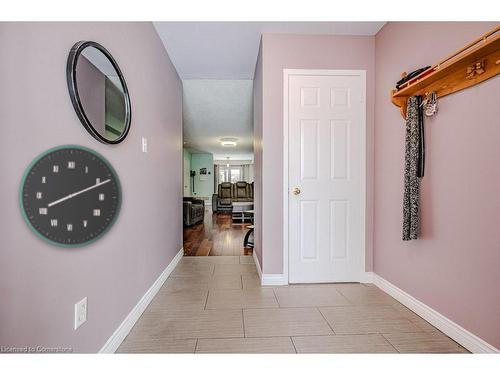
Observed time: 8:11
